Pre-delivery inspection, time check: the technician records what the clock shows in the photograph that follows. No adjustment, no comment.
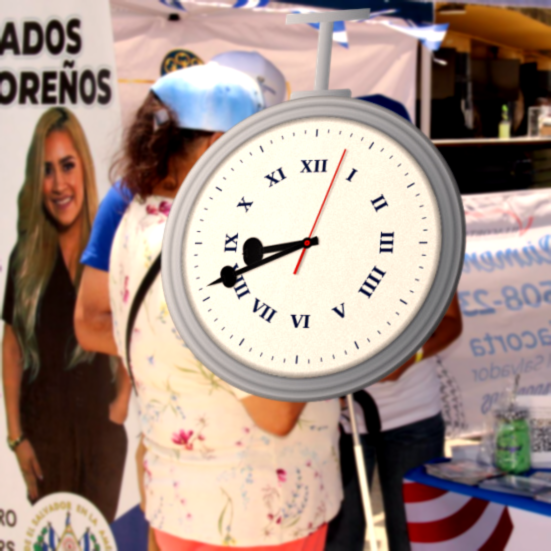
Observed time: 8:41:03
